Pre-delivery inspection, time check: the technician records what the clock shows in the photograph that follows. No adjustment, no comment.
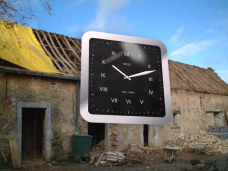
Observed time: 10:12
